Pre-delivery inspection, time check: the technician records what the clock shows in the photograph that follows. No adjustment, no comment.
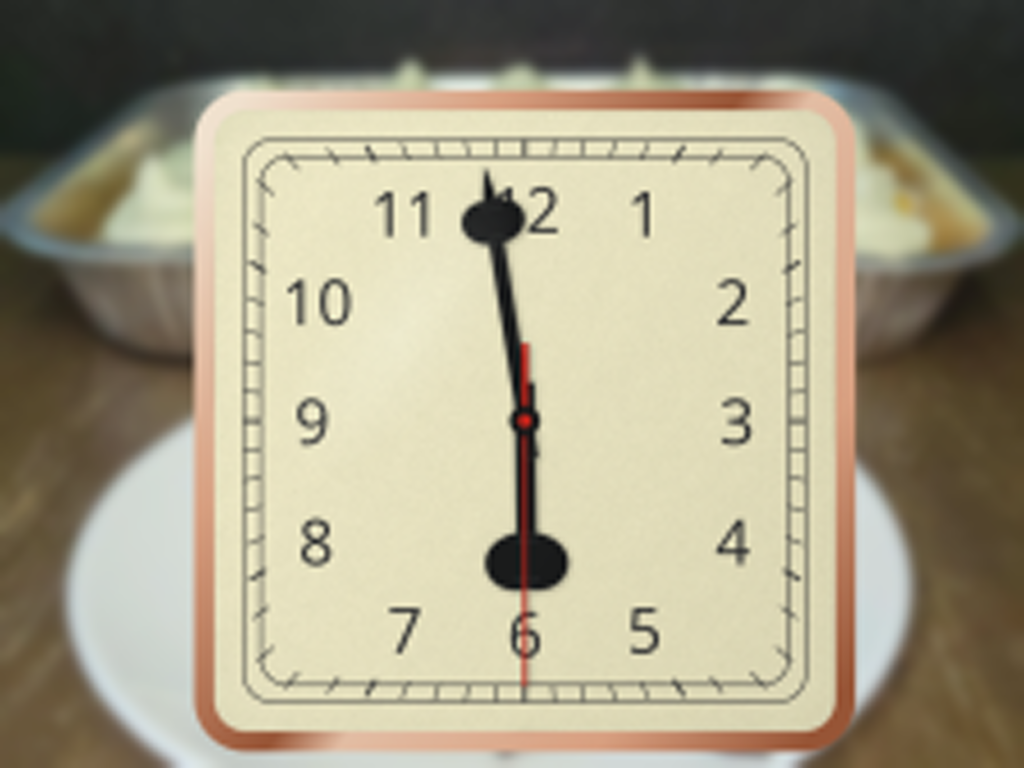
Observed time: 5:58:30
